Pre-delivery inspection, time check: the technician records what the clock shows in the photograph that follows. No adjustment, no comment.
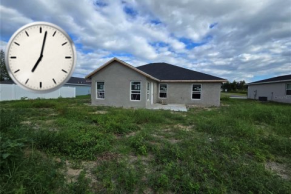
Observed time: 7:02
